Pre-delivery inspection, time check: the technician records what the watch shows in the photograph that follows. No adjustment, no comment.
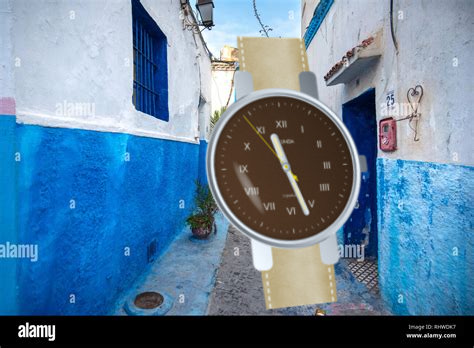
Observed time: 11:26:54
